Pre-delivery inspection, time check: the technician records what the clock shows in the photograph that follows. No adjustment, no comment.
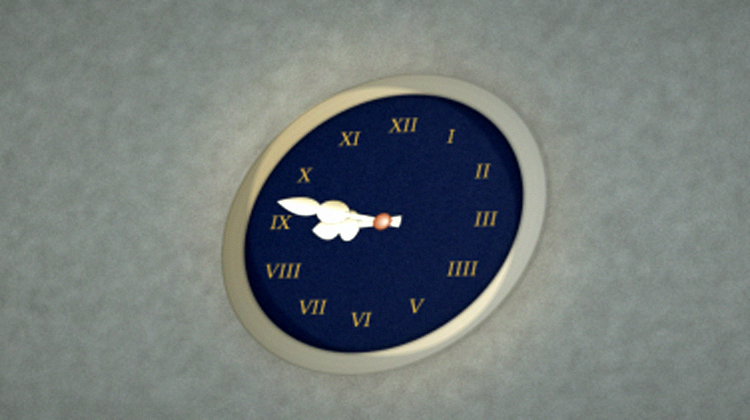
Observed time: 8:47
